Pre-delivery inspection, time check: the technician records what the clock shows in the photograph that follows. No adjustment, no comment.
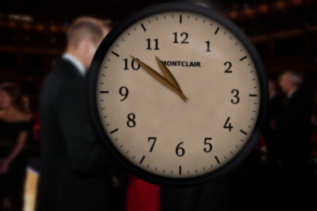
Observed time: 10:51
